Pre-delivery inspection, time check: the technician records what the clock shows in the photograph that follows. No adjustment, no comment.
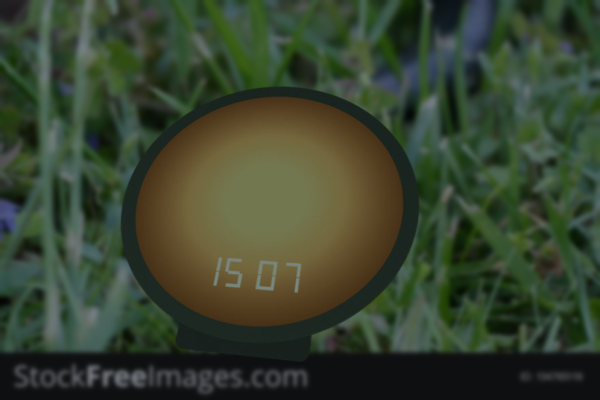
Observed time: 15:07
